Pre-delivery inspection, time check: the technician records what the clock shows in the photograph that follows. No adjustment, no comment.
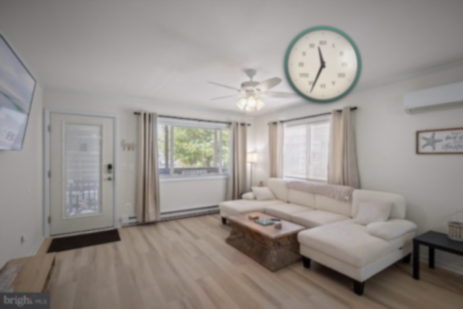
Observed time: 11:34
